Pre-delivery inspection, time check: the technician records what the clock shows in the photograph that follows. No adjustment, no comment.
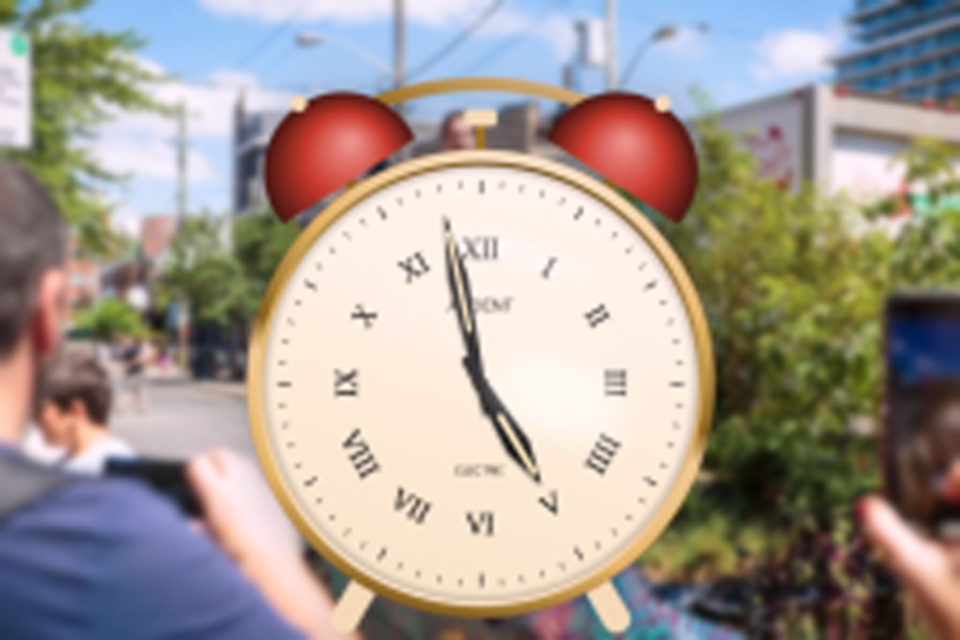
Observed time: 4:58
